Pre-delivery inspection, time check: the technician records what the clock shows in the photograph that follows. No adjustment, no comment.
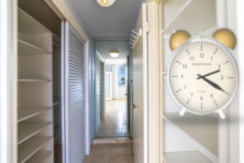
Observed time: 2:20
